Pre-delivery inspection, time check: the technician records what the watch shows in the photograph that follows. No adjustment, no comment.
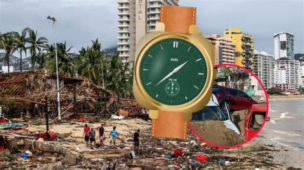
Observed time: 1:38
